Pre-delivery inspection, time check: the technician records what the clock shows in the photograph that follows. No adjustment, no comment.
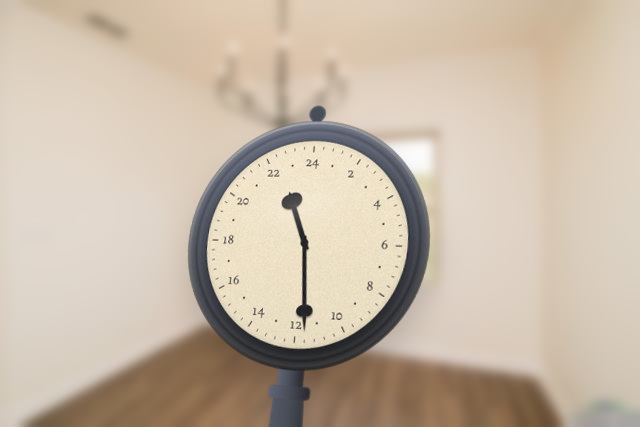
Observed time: 22:29
